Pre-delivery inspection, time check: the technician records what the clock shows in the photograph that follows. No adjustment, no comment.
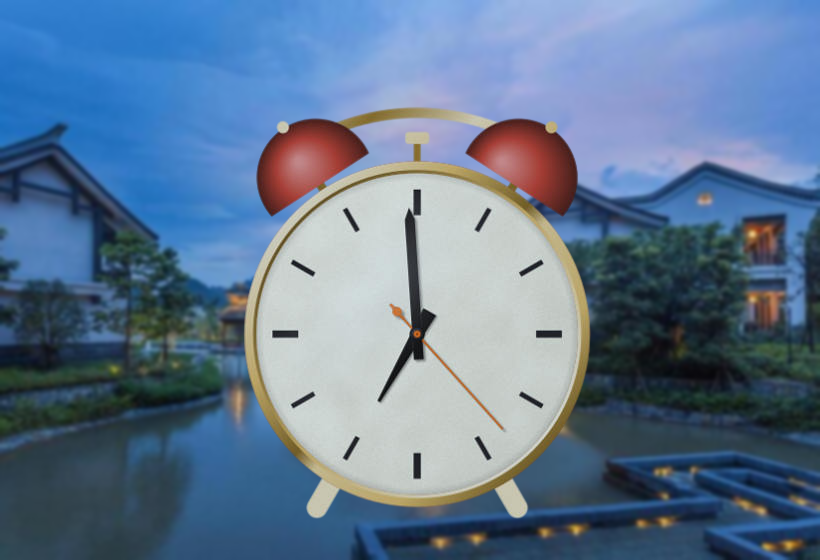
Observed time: 6:59:23
